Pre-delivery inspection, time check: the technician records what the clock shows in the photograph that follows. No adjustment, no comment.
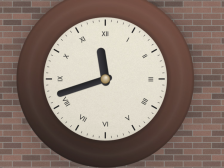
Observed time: 11:42
